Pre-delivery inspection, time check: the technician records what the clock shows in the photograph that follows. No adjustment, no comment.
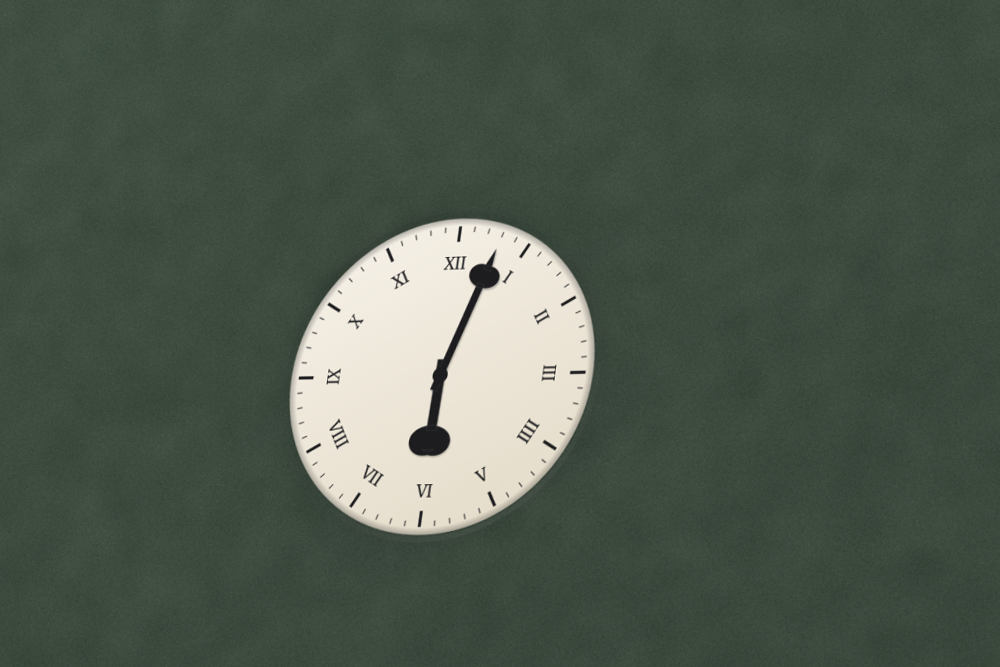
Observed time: 6:03
